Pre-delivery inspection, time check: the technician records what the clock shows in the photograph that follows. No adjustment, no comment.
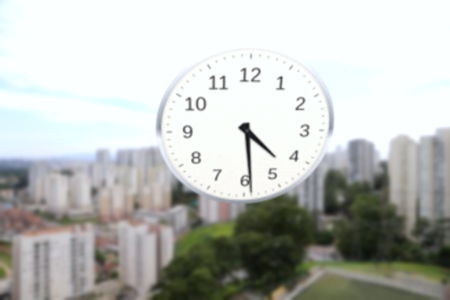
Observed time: 4:29
